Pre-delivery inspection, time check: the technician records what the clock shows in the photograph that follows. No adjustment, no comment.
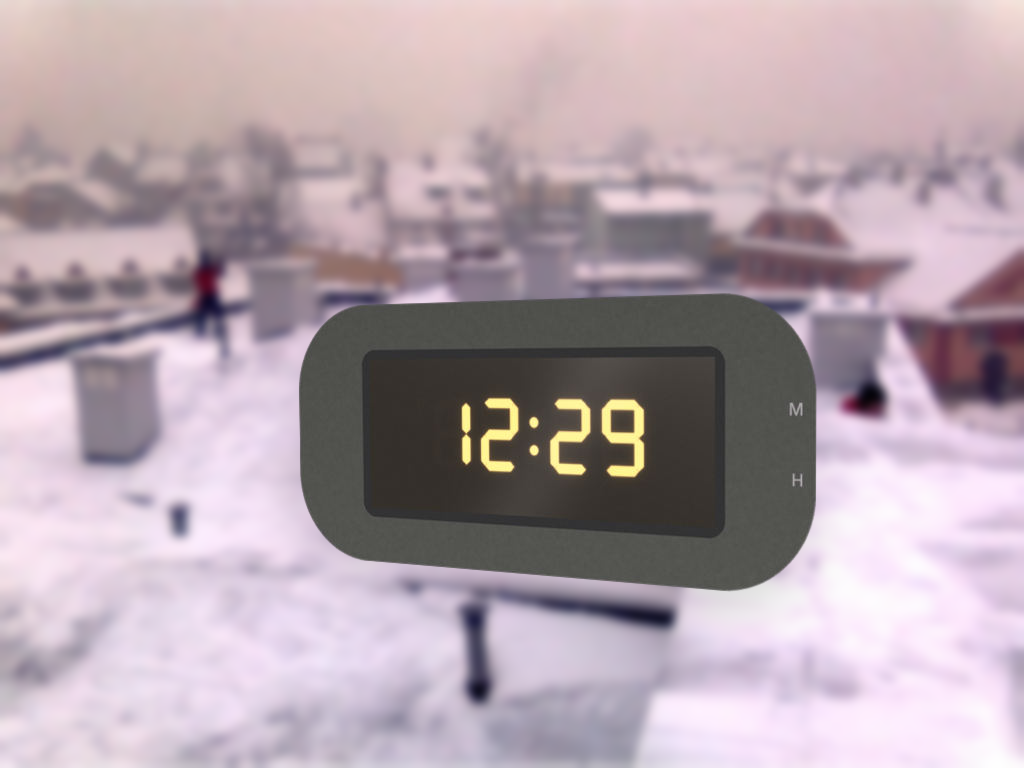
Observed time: 12:29
